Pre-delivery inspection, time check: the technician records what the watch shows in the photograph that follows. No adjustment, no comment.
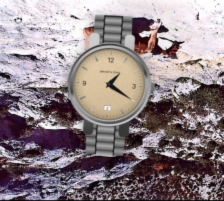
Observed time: 1:20
